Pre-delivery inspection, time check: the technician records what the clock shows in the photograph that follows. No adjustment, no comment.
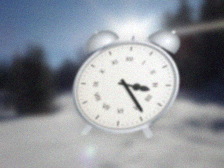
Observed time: 3:24
